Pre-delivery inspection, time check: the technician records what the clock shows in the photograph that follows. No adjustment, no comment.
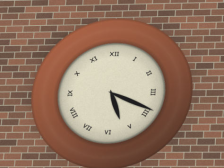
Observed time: 5:19
